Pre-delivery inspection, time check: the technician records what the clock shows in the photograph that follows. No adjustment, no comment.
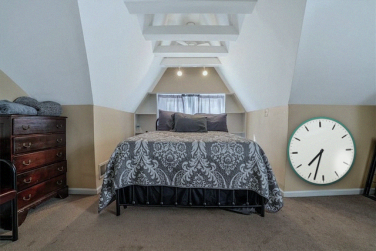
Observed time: 7:33
